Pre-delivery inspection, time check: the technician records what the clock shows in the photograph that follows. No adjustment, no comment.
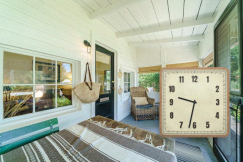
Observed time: 9:32
